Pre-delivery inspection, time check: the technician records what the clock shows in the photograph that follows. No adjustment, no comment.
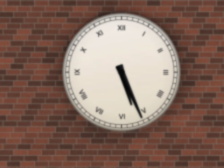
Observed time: 5:26
